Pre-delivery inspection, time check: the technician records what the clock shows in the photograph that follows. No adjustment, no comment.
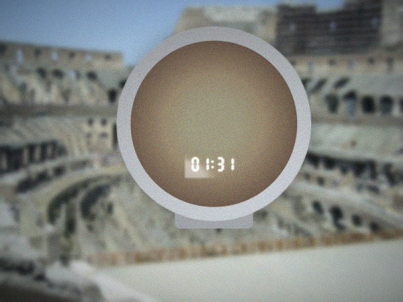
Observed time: 1:31
